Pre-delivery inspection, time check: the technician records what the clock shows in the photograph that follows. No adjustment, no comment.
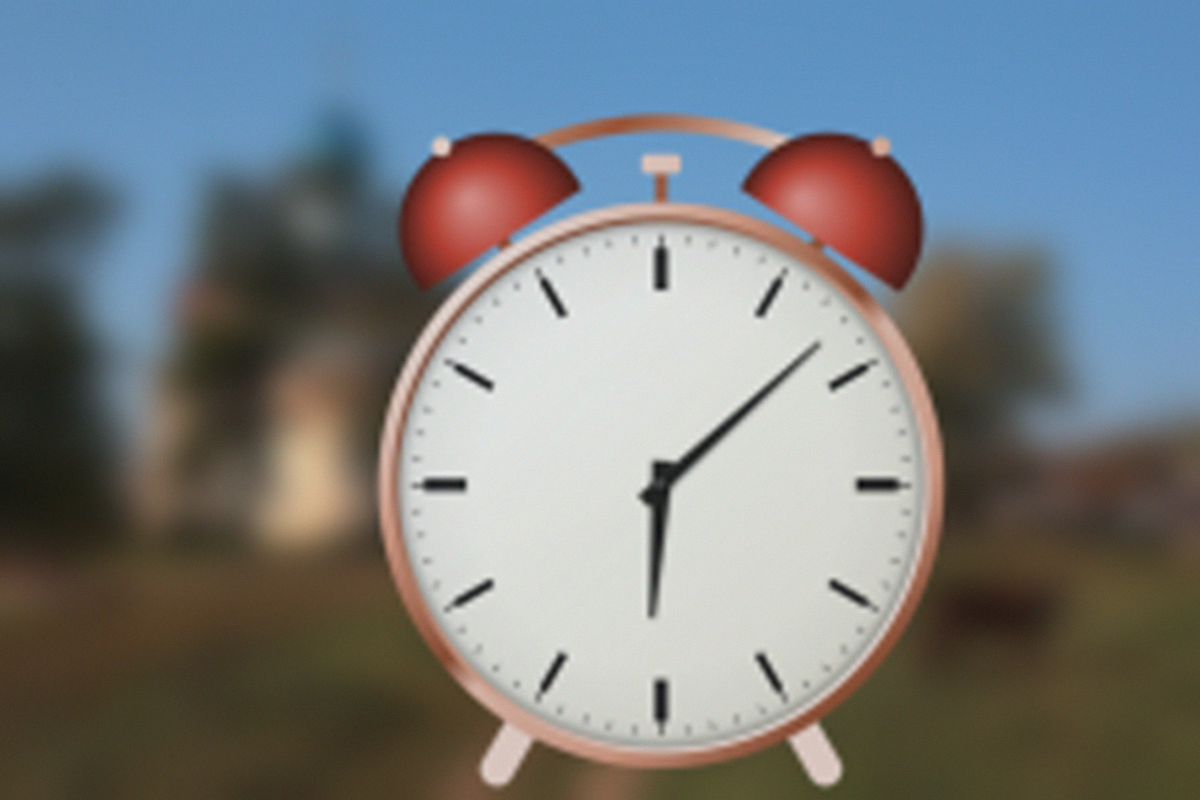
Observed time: 6:08
